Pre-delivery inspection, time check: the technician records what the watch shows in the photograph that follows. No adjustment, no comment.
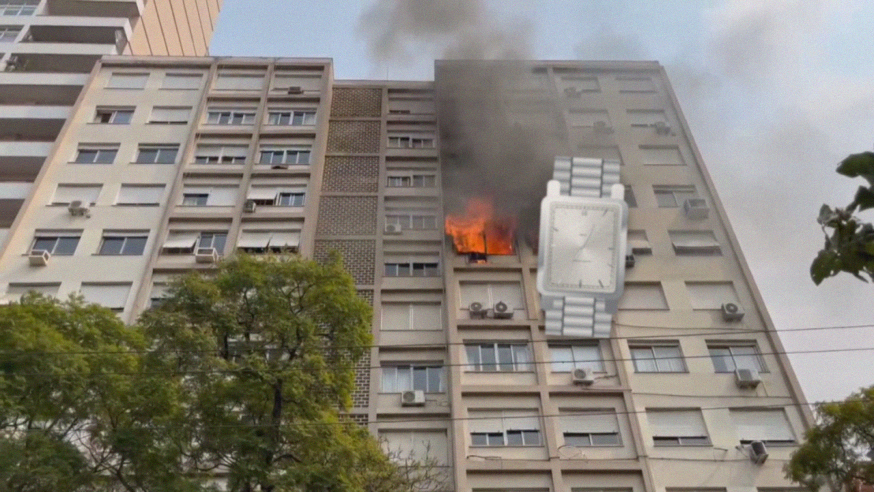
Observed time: 7:04
